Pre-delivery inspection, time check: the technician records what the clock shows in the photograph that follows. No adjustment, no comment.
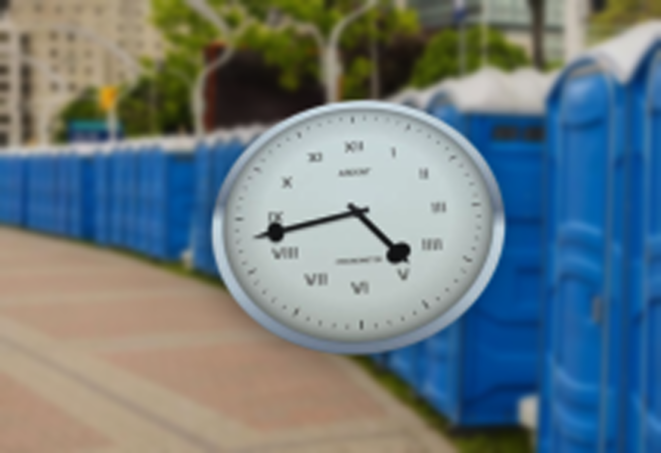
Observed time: 4:43
